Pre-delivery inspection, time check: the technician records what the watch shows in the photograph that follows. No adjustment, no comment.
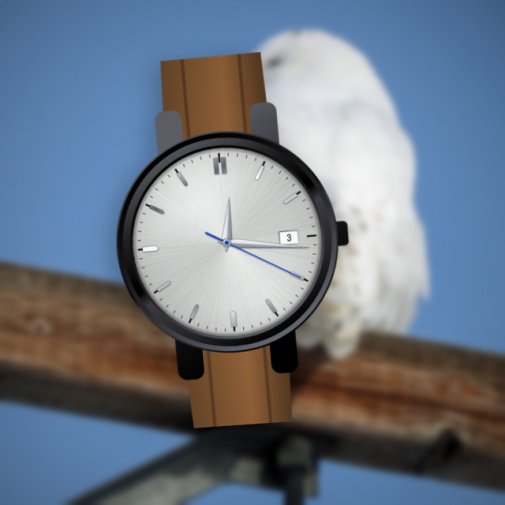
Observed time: 12:16:20
